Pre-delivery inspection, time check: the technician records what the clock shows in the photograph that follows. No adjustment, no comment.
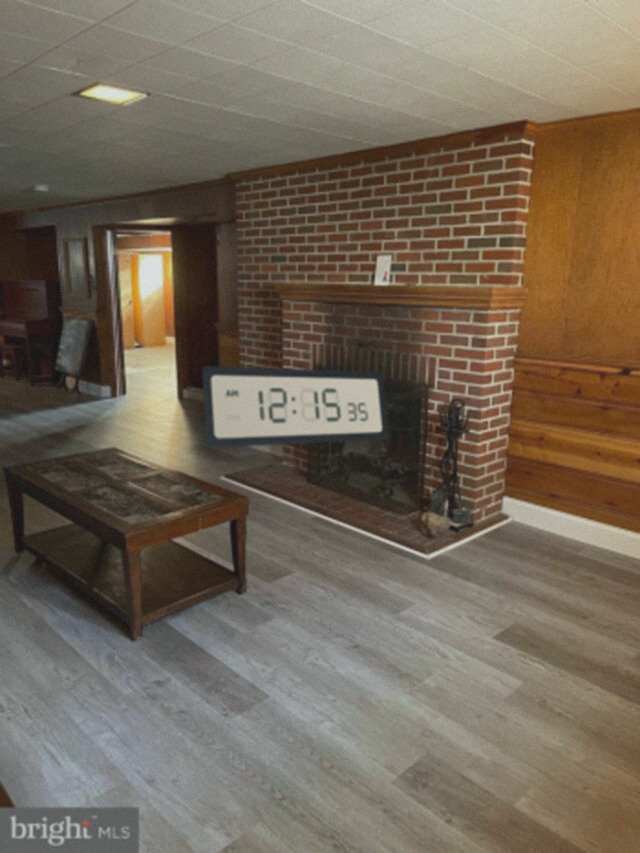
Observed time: 12:15:35
